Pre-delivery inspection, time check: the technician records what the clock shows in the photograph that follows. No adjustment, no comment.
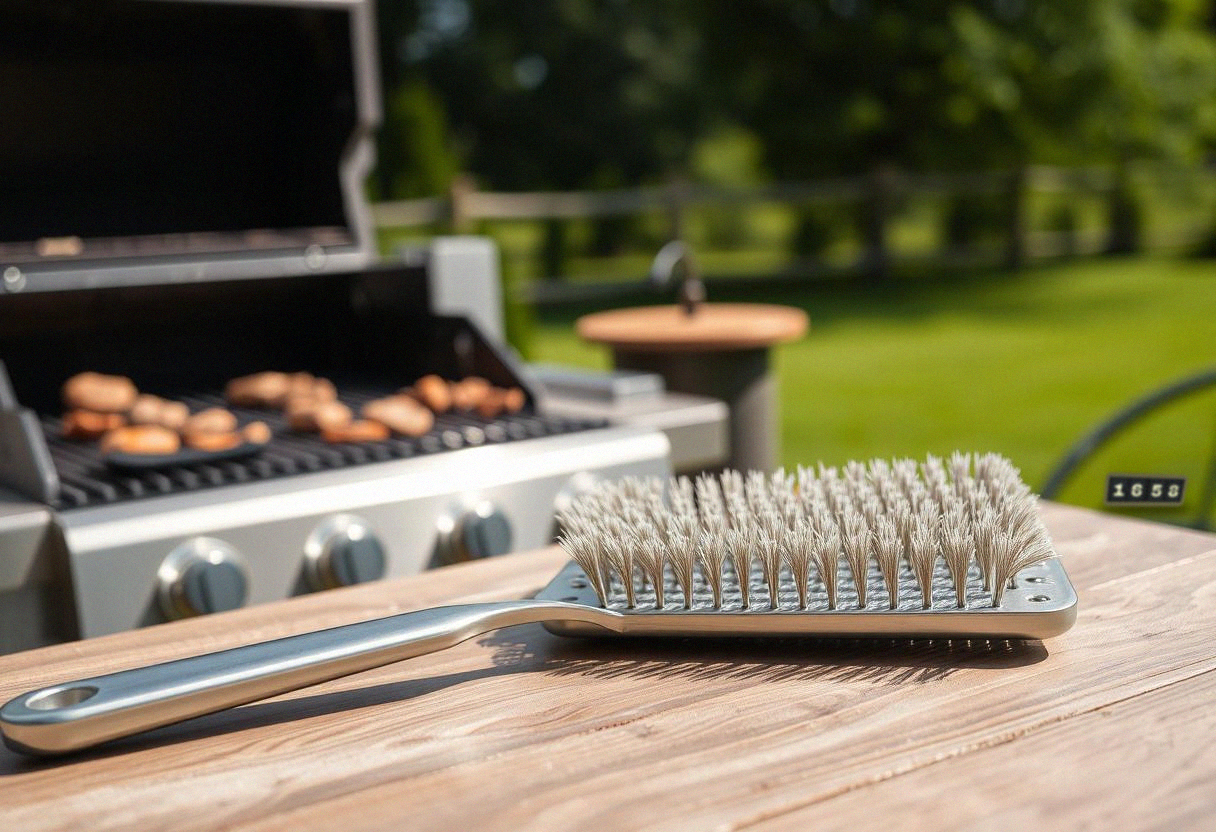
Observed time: 16:58
